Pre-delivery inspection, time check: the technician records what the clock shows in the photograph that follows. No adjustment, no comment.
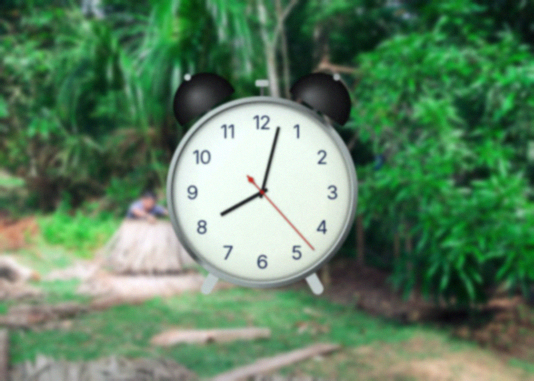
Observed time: 8:02:23
